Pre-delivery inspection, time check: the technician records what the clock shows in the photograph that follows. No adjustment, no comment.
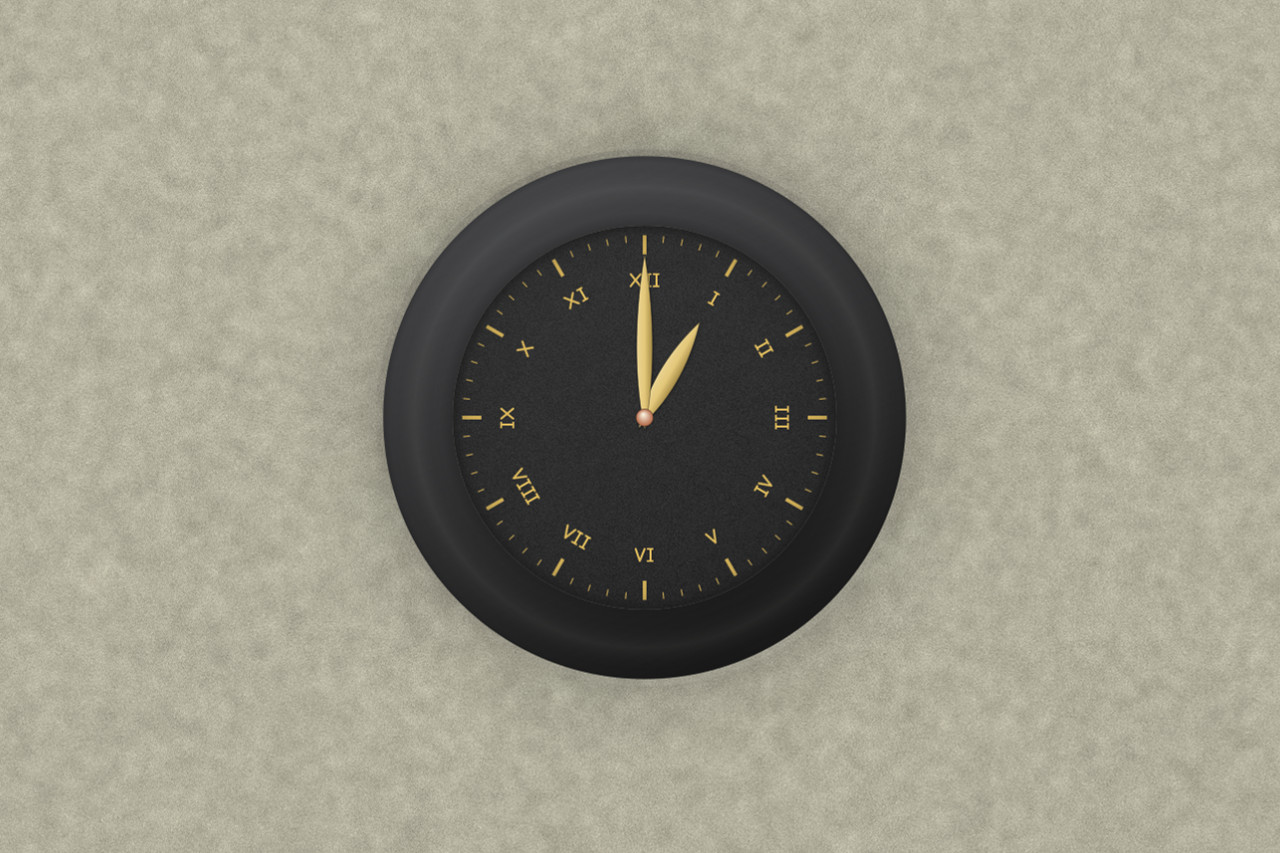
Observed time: 1:00
